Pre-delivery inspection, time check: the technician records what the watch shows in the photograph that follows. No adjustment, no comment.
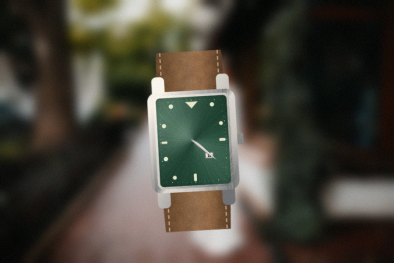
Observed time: 4:22
